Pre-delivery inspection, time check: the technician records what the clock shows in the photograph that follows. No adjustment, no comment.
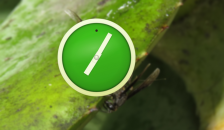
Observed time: 7:05
